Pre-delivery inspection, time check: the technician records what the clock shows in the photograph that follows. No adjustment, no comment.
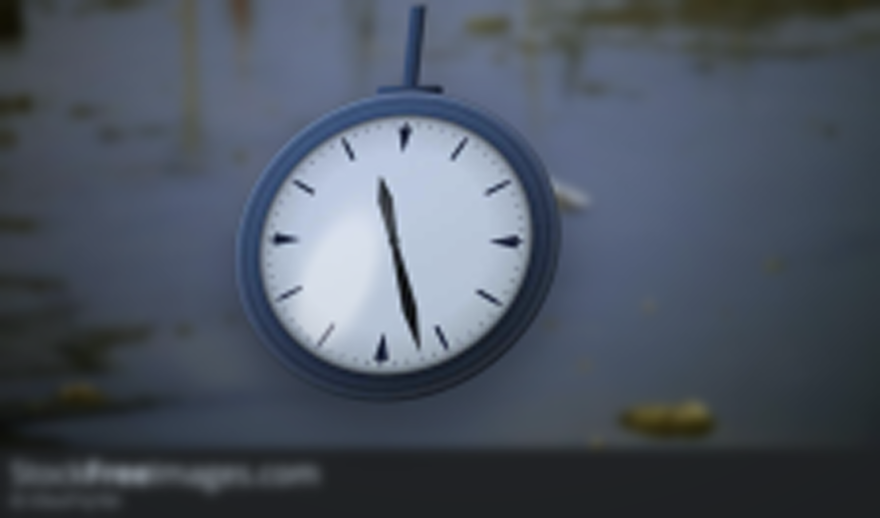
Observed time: 11:27
